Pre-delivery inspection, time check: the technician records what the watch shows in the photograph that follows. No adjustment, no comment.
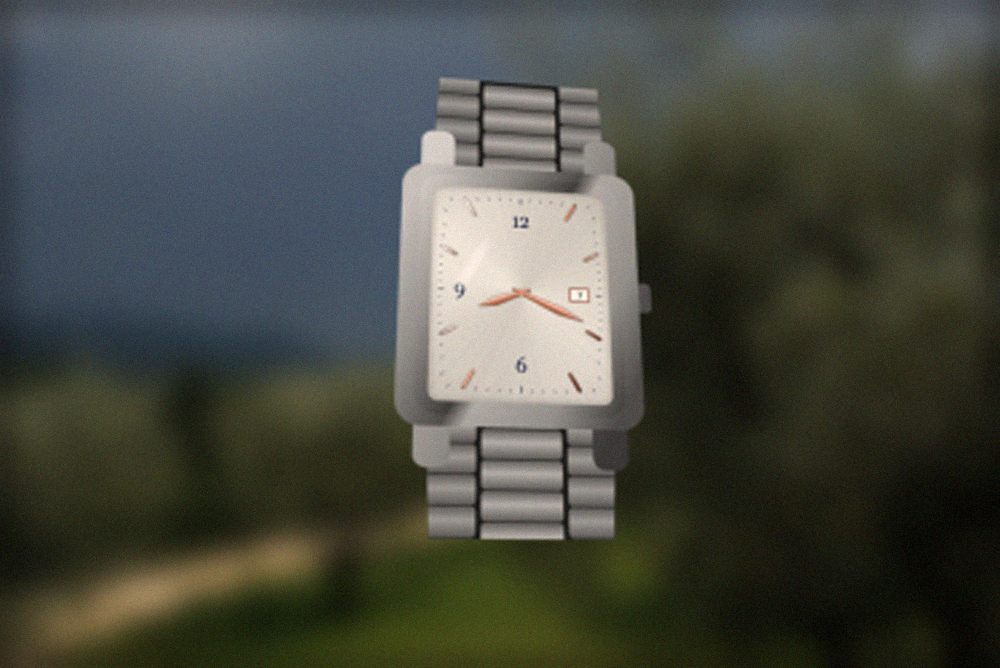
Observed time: 8:19
